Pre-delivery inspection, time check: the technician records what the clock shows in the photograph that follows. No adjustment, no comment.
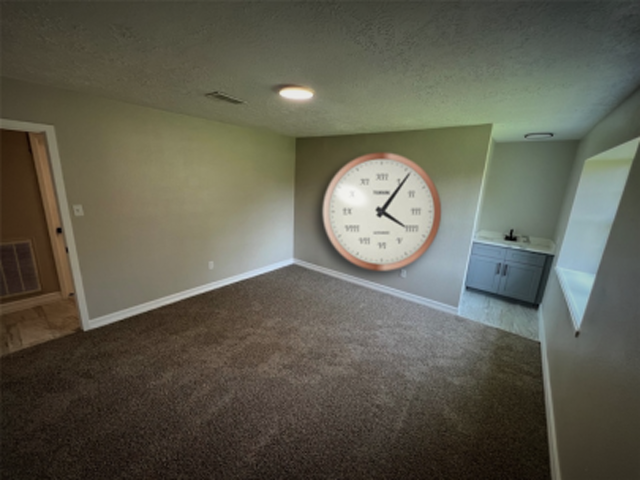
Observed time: 4:06
